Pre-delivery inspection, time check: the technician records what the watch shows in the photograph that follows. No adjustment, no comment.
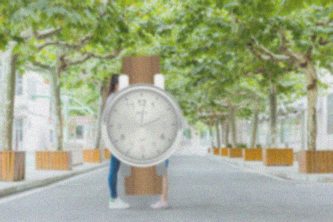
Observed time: 12:11
